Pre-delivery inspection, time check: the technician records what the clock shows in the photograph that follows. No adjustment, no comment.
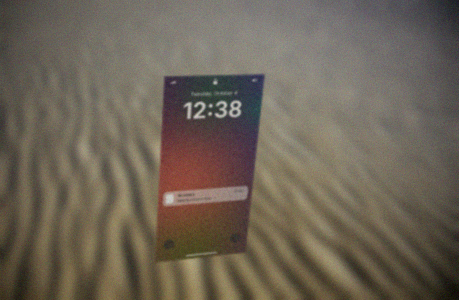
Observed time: 12:38
